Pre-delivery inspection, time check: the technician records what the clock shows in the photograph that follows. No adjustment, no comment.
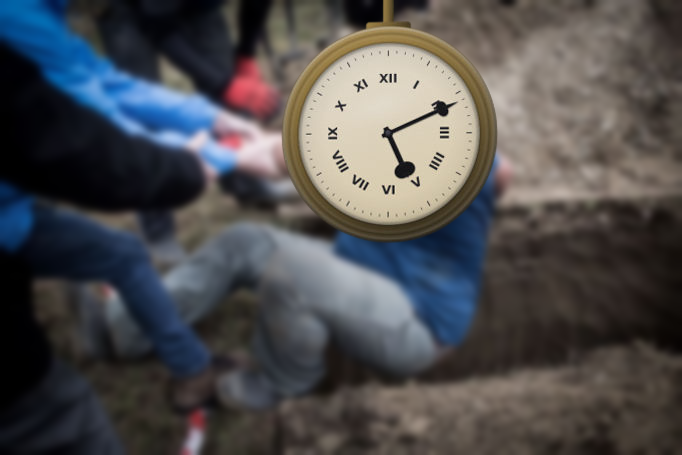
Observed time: 5:11
